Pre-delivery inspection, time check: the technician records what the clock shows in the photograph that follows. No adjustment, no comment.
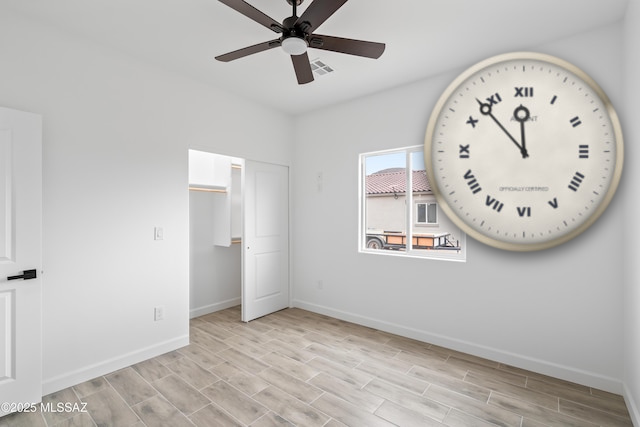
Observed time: 11:53
